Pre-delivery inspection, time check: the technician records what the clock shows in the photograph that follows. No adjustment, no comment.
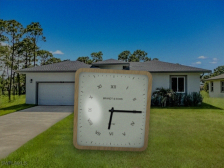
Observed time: 6:15
